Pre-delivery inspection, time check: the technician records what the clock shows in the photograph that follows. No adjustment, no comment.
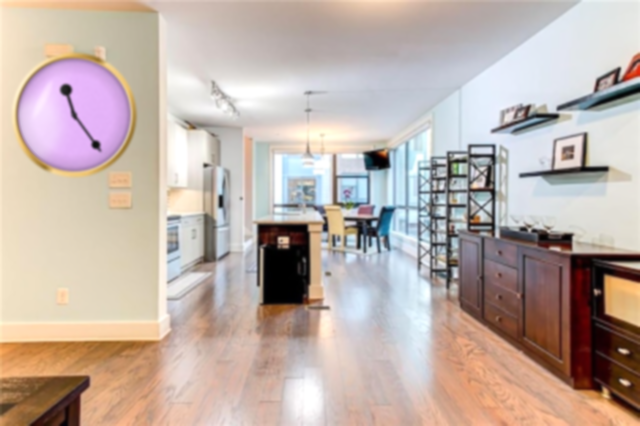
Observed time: 11:24
